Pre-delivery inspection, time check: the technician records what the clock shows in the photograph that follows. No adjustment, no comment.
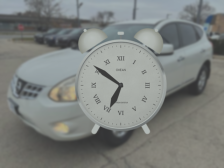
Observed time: 6:51
